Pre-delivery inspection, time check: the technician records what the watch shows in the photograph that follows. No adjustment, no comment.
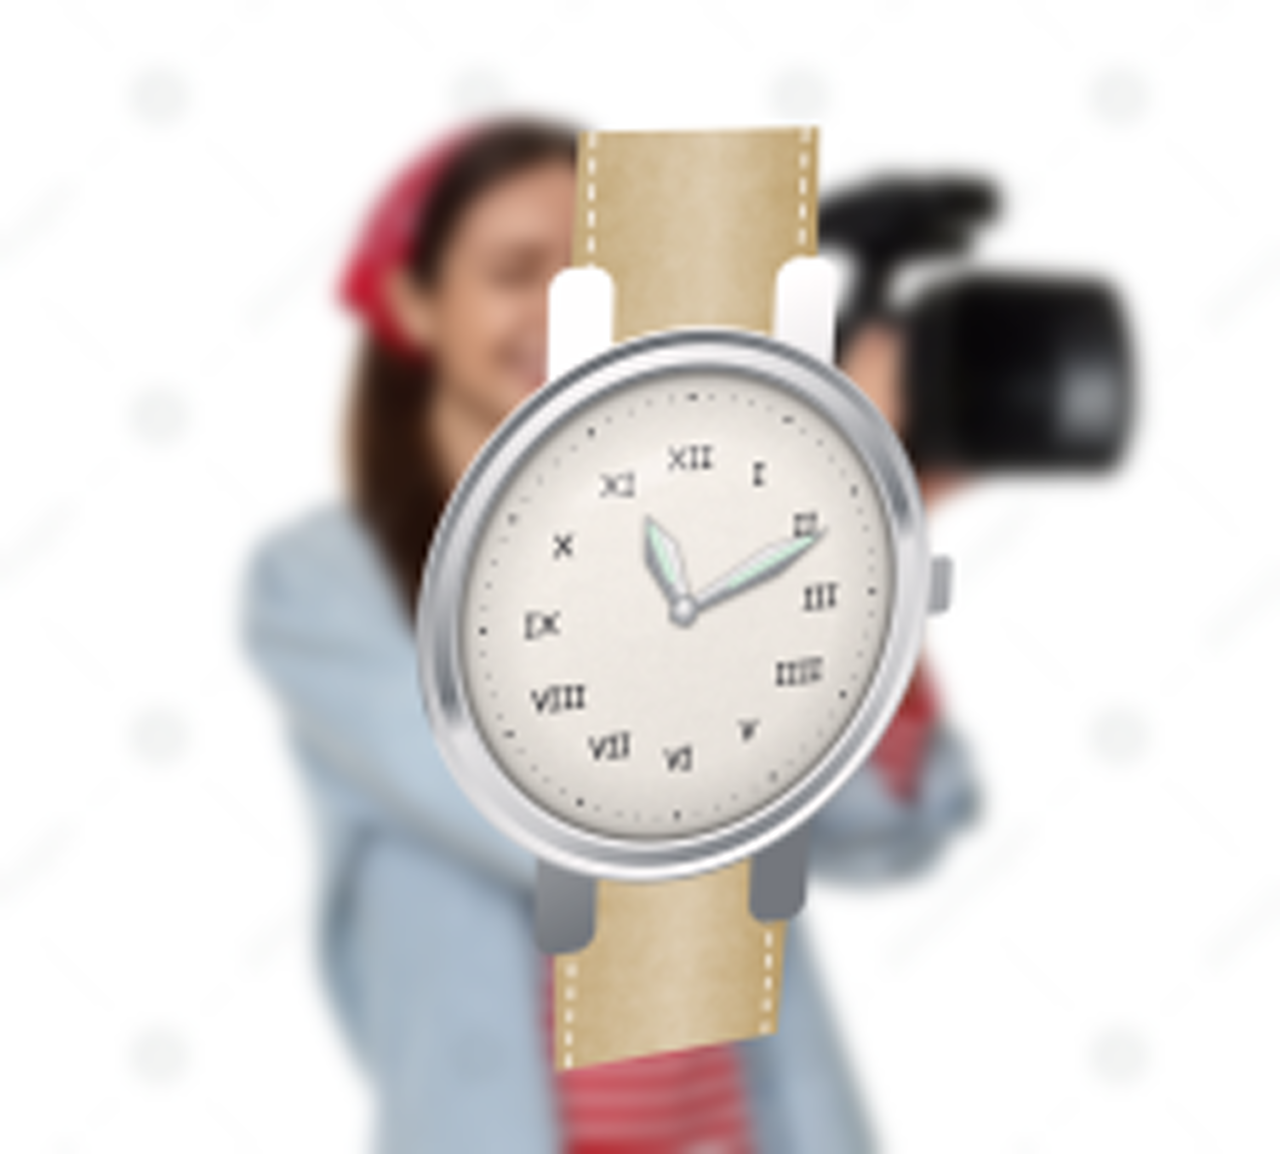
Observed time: 11:11
